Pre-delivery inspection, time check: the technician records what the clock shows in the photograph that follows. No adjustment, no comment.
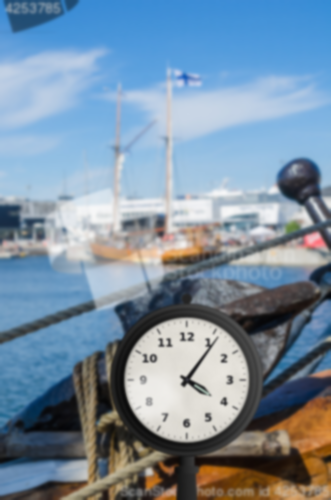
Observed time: 4:06
